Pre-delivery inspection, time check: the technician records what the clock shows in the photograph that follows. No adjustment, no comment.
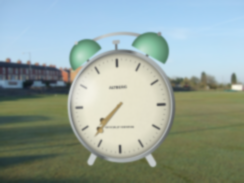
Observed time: 7:37
